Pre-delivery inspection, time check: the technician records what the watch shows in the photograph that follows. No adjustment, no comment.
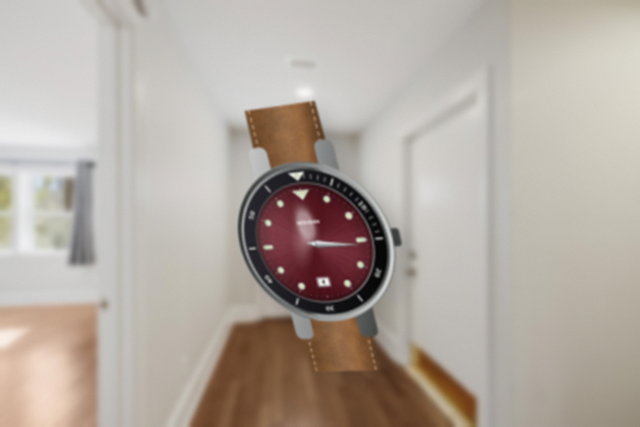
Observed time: 3:16
